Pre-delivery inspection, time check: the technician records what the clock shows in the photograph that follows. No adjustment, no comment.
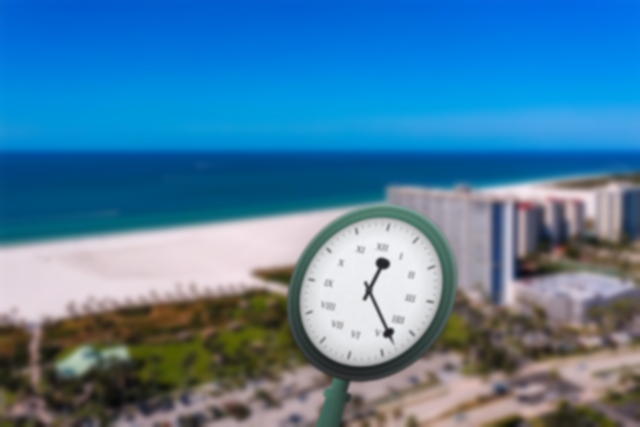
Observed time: 12:23
